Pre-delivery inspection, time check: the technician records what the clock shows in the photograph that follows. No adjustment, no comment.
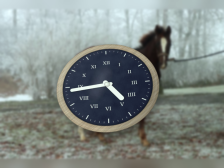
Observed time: 4:44
